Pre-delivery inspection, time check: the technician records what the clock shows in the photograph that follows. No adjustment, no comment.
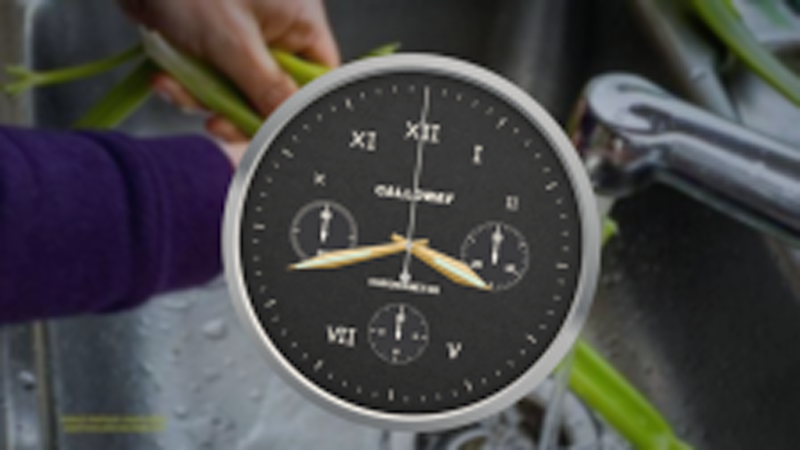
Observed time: 3:42
